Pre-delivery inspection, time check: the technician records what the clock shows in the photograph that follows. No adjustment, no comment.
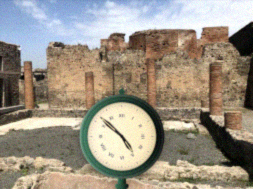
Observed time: 4:52
